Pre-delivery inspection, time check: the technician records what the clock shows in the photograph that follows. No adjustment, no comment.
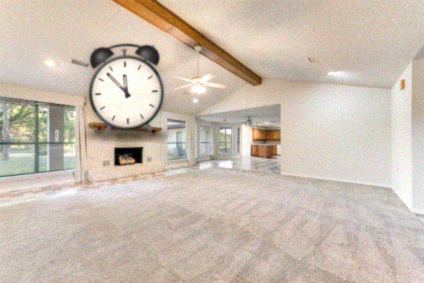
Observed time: 11:53
